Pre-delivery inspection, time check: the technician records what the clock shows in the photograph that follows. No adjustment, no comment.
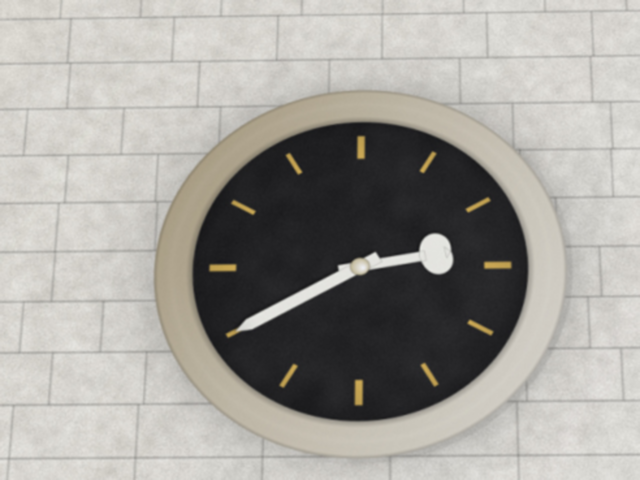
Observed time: 2:40
